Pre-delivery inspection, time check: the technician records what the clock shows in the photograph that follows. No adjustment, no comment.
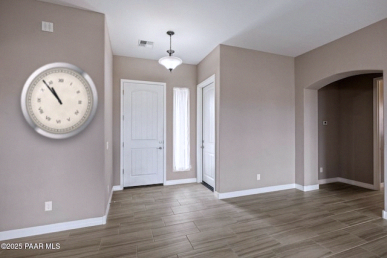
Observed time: 10:53
